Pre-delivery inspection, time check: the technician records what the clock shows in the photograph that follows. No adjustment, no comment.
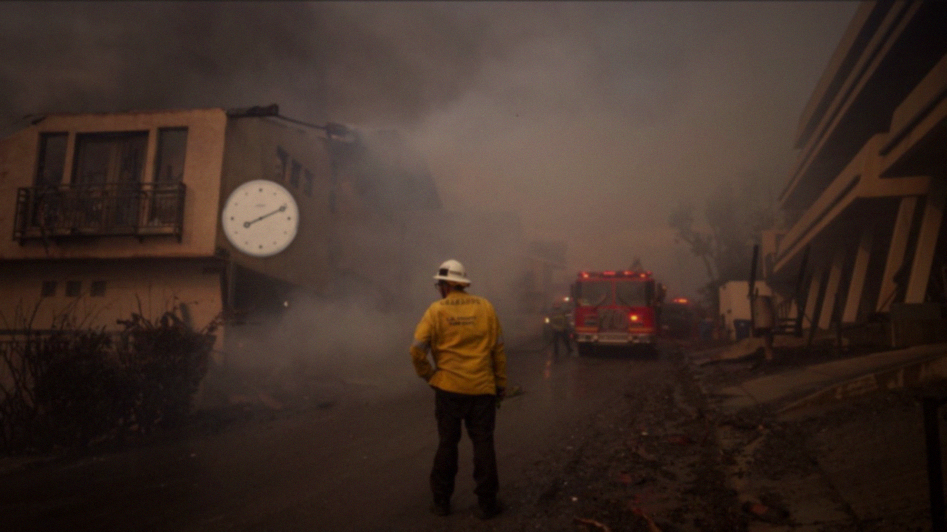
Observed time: 8:11
